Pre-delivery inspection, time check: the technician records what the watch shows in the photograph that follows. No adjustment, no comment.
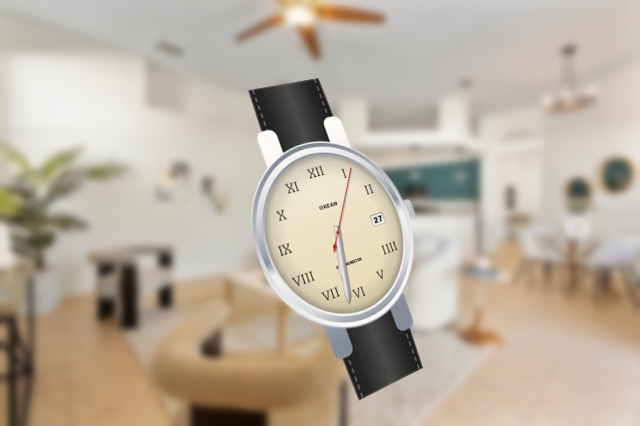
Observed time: 6:32:06
